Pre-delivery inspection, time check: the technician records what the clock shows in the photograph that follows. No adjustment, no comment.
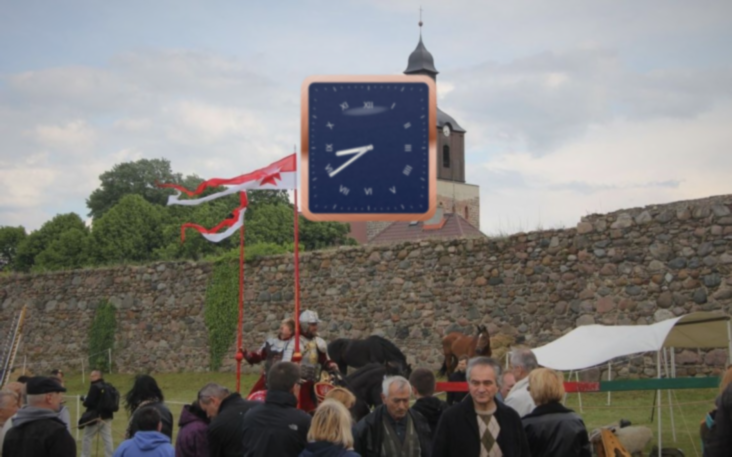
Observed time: 8:39
